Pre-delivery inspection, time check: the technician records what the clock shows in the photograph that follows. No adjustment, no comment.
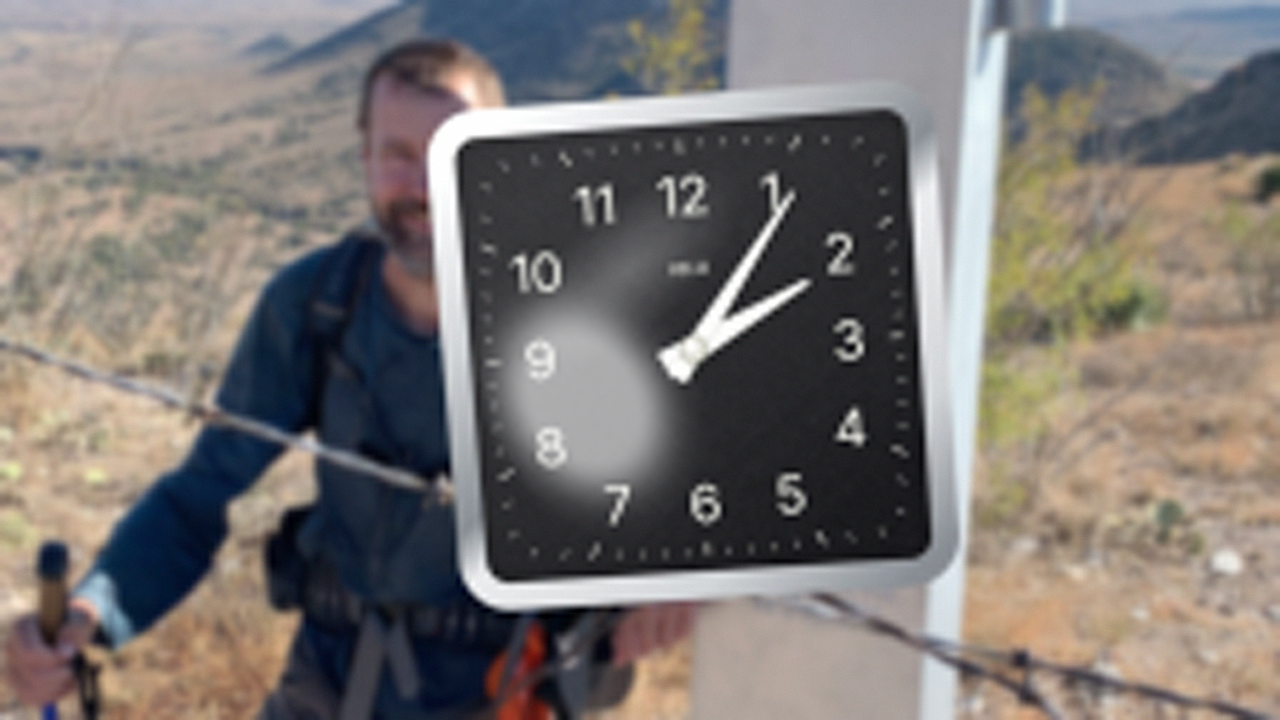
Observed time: 2:06
